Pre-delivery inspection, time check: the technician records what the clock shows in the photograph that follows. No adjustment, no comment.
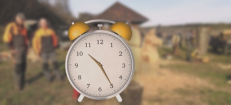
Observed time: 10:25
